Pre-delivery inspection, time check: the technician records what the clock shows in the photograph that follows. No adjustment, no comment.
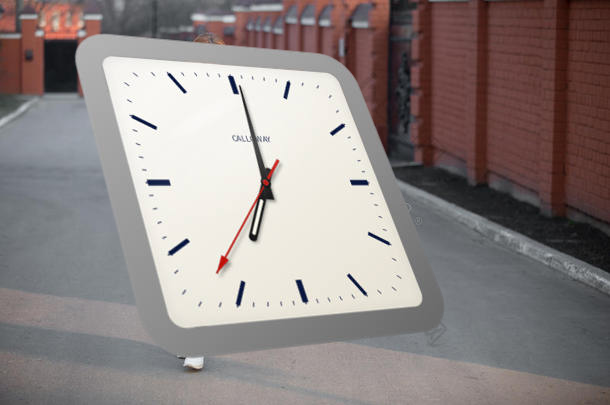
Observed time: 7:00:37
